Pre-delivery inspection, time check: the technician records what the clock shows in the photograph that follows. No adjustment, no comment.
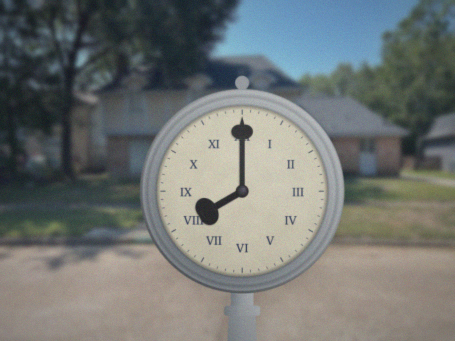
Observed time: 8:00
